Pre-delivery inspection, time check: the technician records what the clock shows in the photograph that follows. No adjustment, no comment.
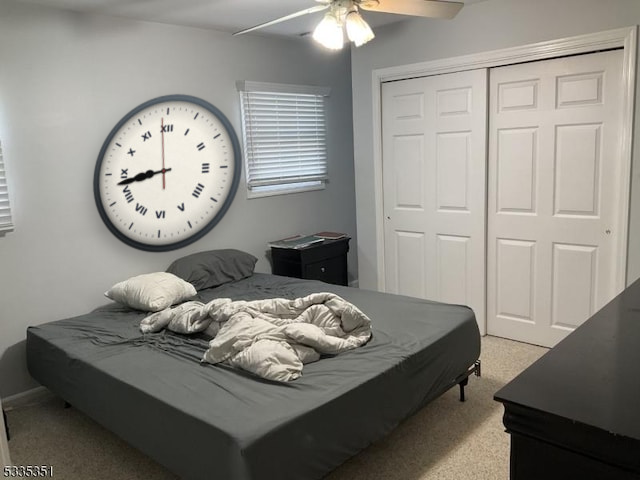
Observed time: 8:42:59
